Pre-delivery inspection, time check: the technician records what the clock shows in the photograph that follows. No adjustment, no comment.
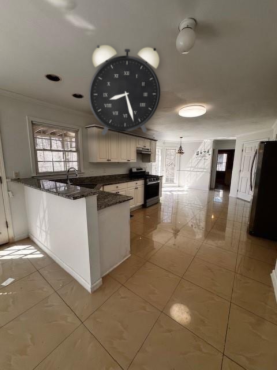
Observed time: 8:27
